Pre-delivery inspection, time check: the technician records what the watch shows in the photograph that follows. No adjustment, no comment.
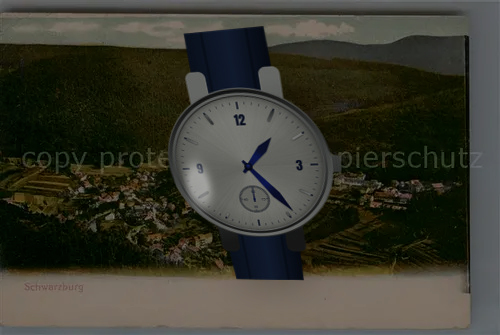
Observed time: 1:24
